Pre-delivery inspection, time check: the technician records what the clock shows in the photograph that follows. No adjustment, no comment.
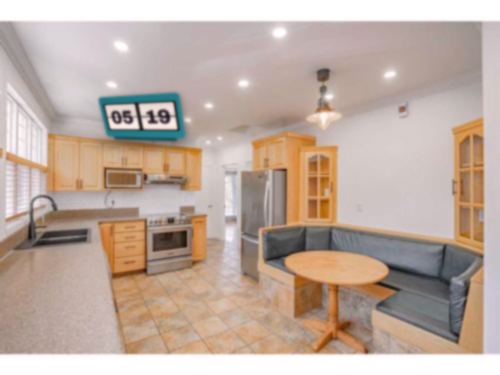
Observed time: 5:19
